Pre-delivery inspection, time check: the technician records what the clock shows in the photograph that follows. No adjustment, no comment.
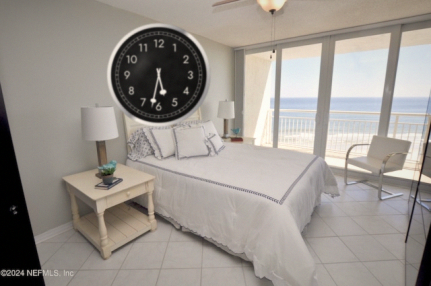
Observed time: 5:32
